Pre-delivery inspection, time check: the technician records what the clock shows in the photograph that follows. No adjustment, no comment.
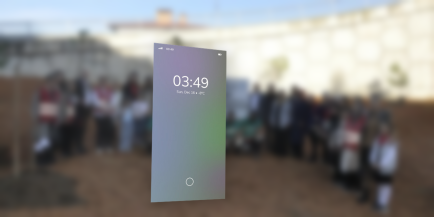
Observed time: 3:49
